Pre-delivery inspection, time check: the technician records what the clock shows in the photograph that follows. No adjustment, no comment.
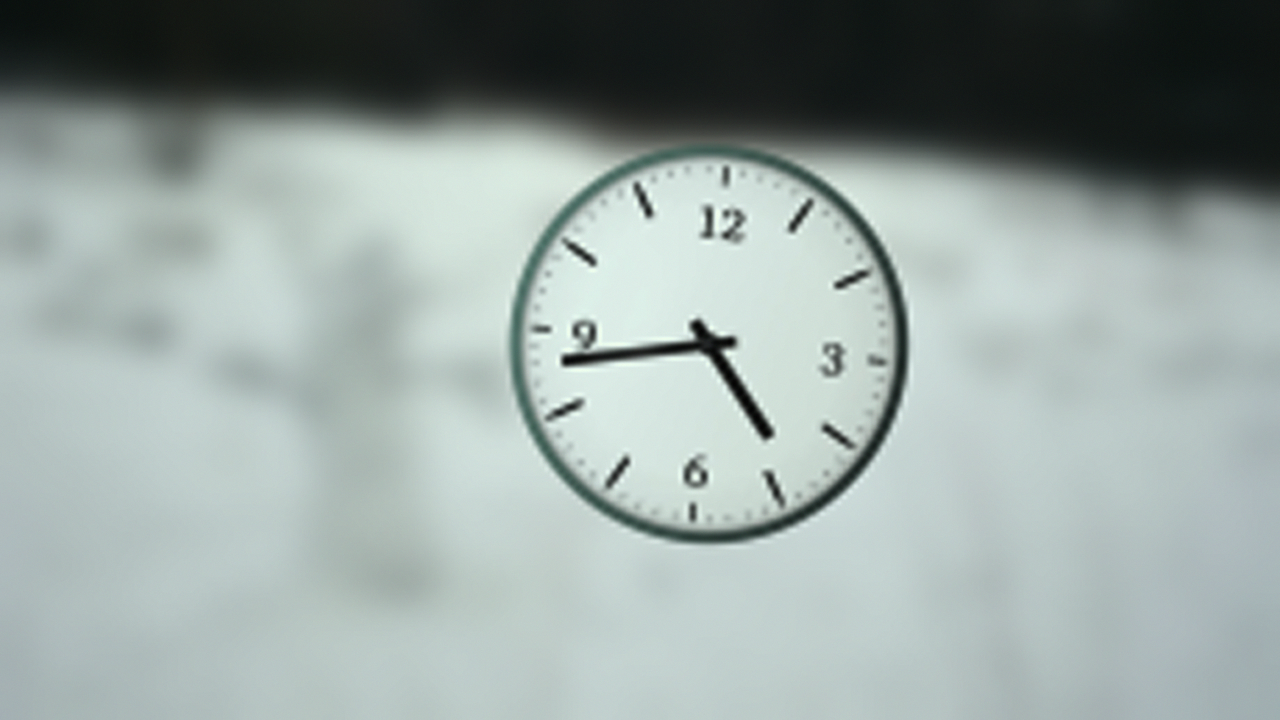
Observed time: 4:43
